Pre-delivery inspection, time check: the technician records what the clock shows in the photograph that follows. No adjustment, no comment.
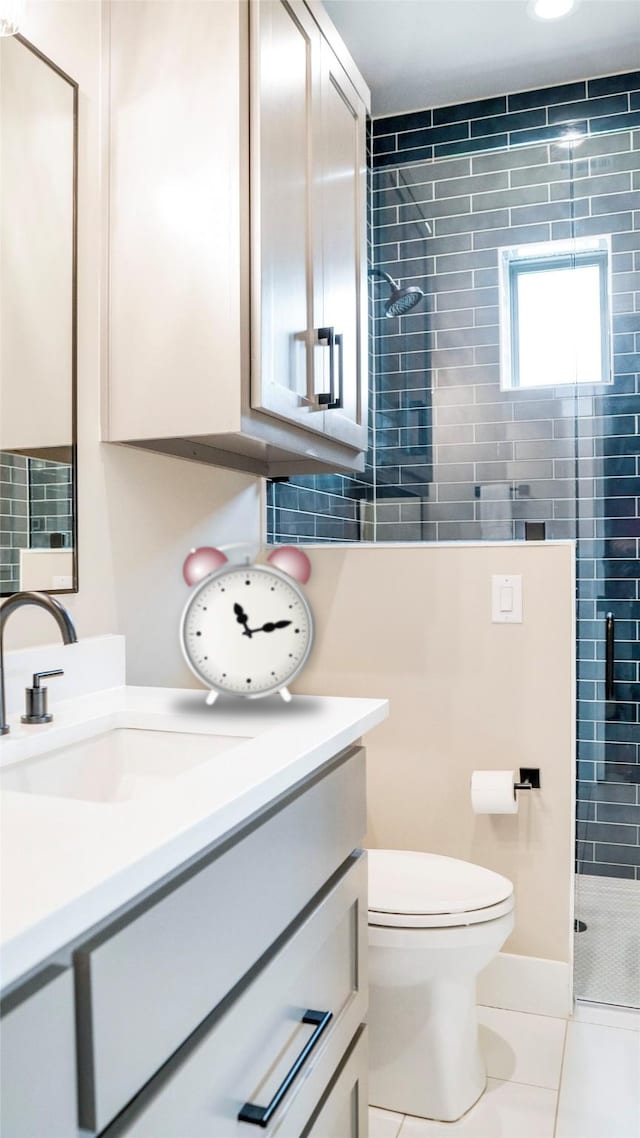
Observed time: 11:13
